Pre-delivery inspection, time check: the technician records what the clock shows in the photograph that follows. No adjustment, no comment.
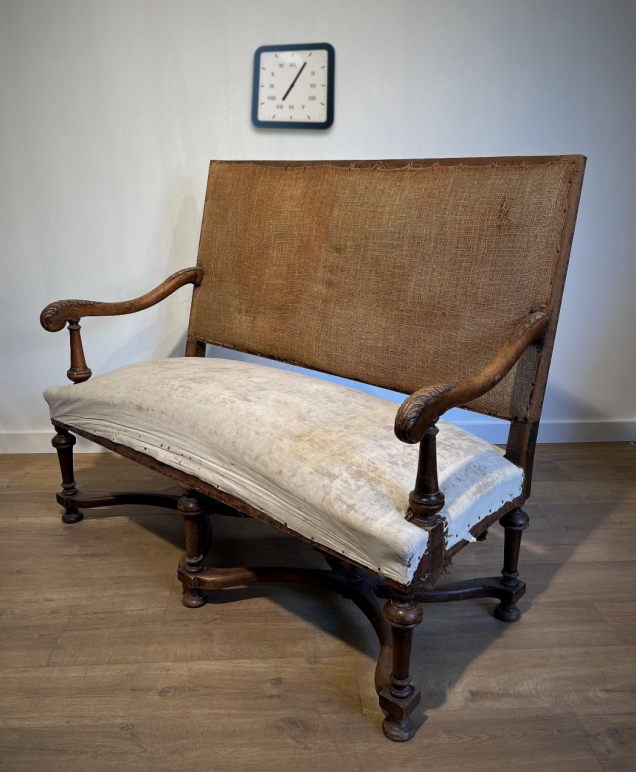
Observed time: 7:05
